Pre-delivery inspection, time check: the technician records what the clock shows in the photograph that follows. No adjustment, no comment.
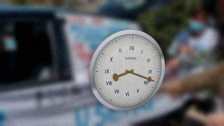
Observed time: 8:18
